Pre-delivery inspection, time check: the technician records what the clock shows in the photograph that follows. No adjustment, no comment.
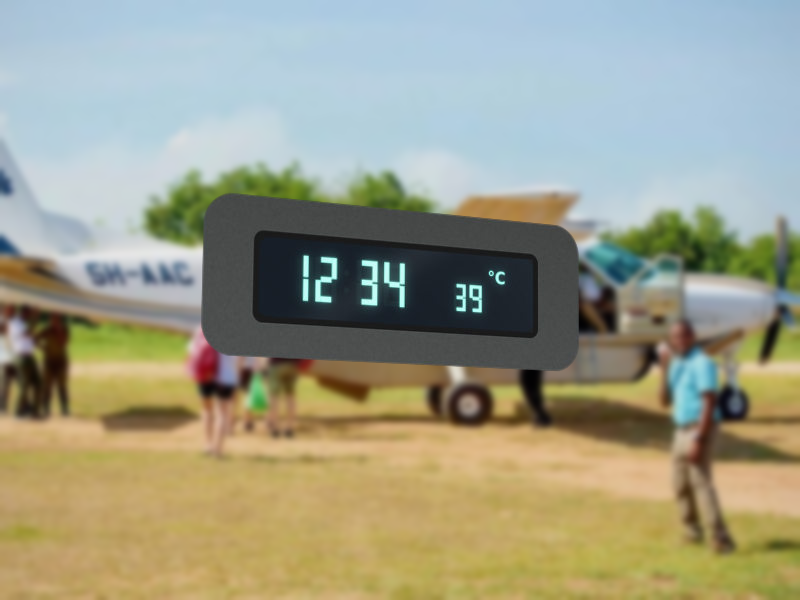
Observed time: 12:34
